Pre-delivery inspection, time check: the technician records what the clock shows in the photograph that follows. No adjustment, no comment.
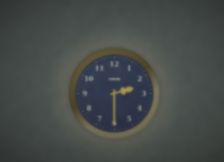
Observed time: 2:30
